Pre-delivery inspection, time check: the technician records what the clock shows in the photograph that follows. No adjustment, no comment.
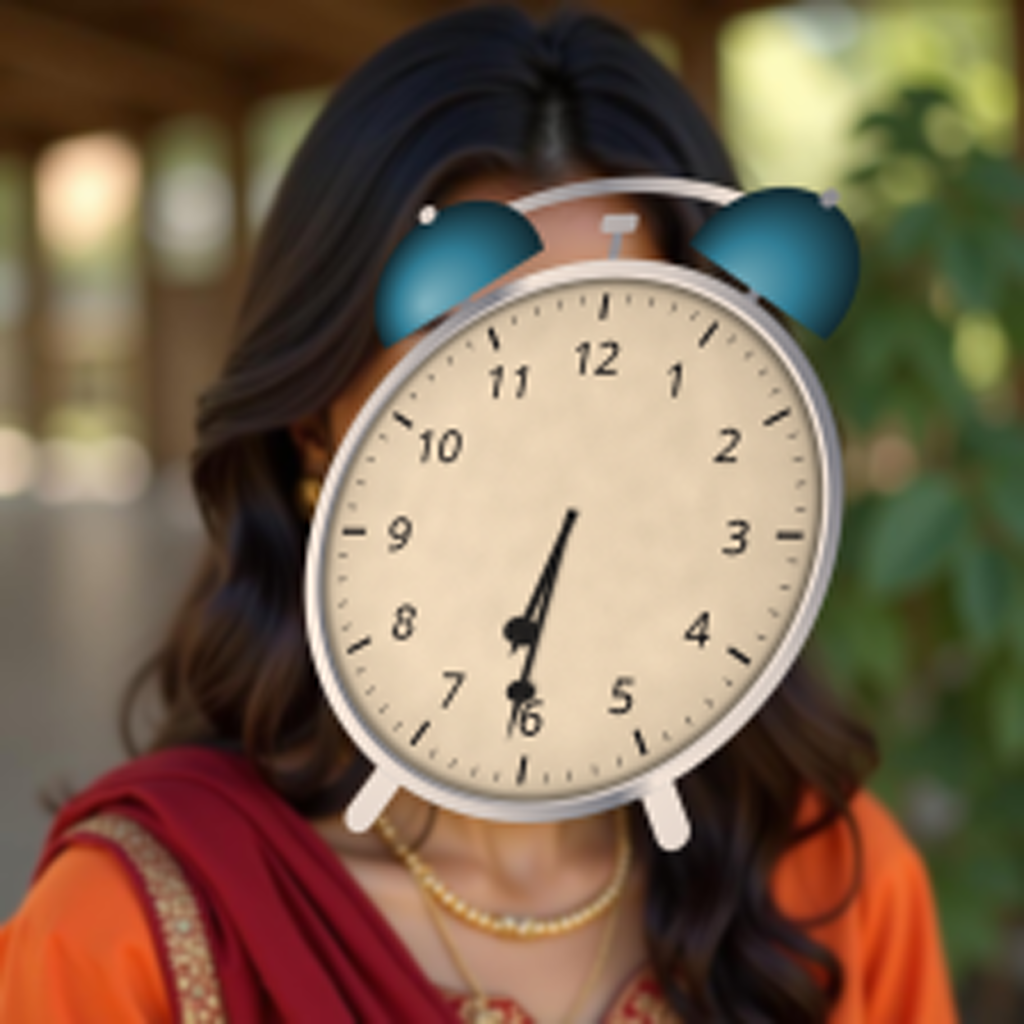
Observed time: 6:31
